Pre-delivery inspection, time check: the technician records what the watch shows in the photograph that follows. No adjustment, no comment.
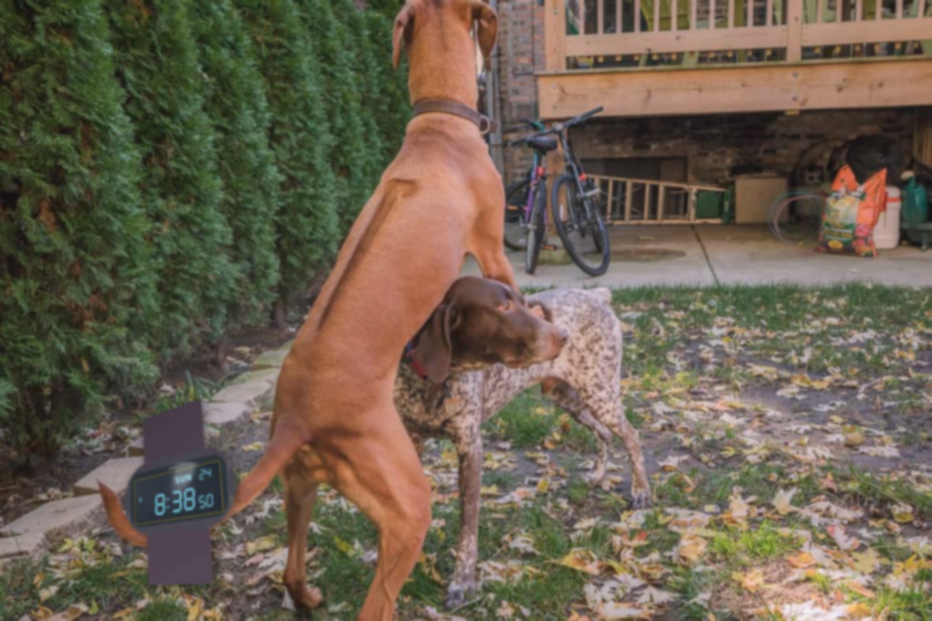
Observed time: 8:38
